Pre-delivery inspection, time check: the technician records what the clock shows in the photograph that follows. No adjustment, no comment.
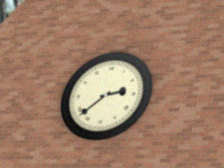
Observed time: 2:38
